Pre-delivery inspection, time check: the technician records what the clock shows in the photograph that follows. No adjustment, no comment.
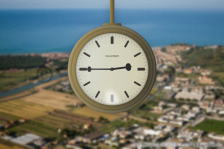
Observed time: 2:45
